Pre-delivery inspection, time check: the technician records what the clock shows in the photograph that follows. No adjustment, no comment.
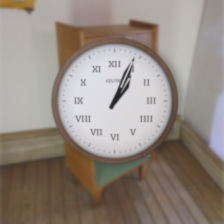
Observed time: 1:04
